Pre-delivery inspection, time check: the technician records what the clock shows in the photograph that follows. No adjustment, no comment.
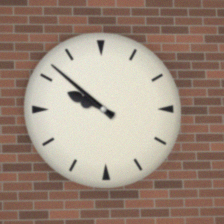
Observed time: 9:52
